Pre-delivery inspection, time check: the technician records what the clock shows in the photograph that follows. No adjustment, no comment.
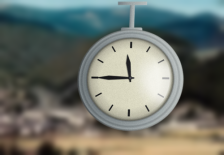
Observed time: 11:45
